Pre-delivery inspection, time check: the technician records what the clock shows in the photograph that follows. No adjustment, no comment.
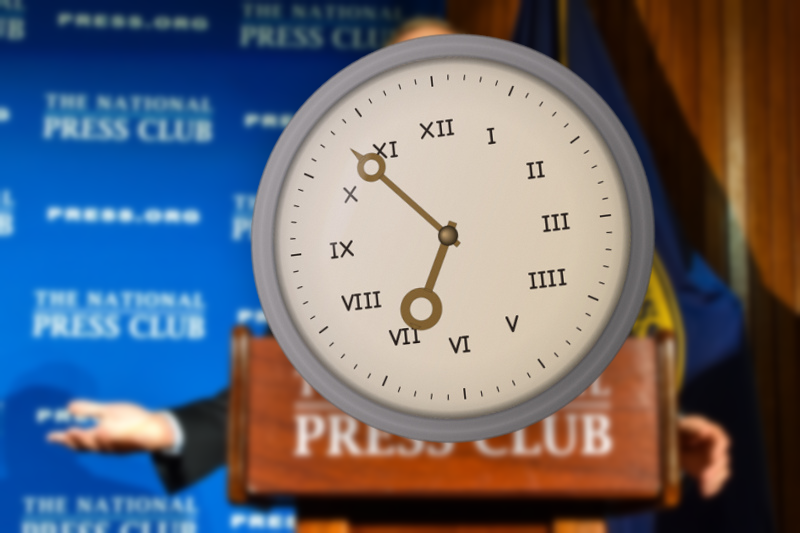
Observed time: 6:53
